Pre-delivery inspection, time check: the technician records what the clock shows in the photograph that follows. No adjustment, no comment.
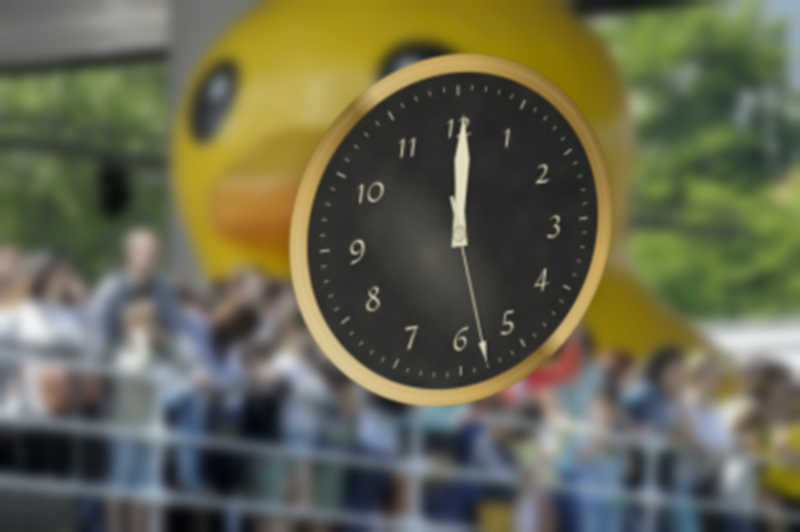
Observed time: 12:00:28
